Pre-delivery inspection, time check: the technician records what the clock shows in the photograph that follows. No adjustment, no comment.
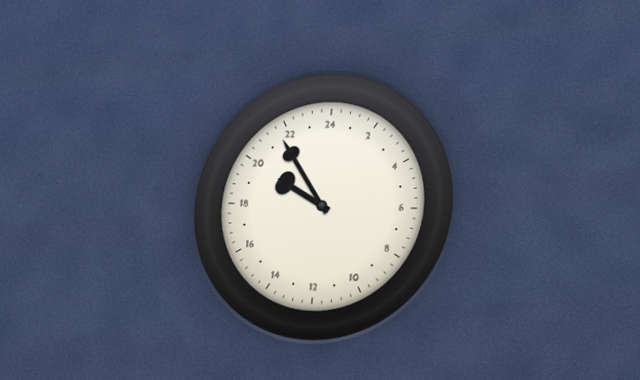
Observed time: 19:54
